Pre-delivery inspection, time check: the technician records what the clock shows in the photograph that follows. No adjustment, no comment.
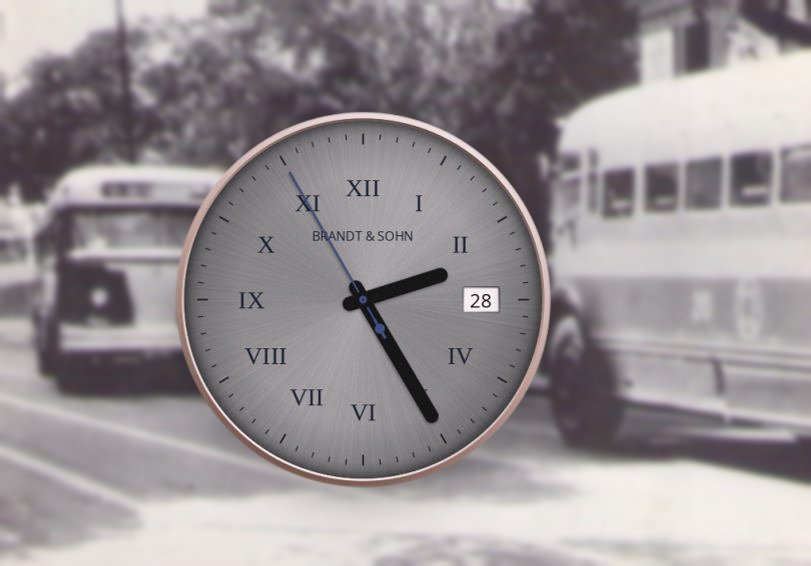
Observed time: 2:24:55
